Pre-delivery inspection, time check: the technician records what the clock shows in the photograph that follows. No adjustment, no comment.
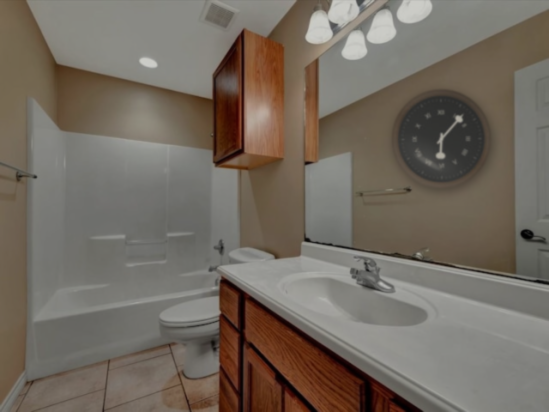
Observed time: 6:07
